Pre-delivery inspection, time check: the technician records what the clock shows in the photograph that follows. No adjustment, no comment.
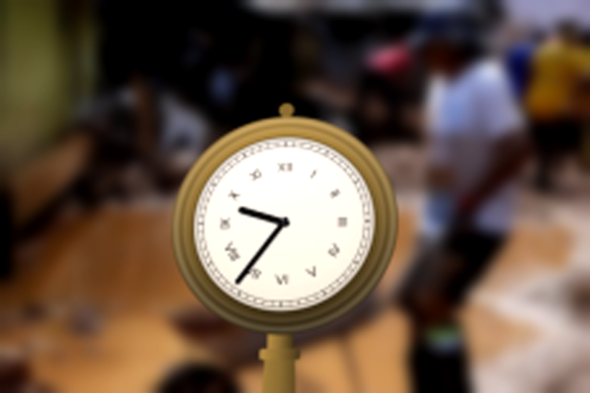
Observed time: 9:36
